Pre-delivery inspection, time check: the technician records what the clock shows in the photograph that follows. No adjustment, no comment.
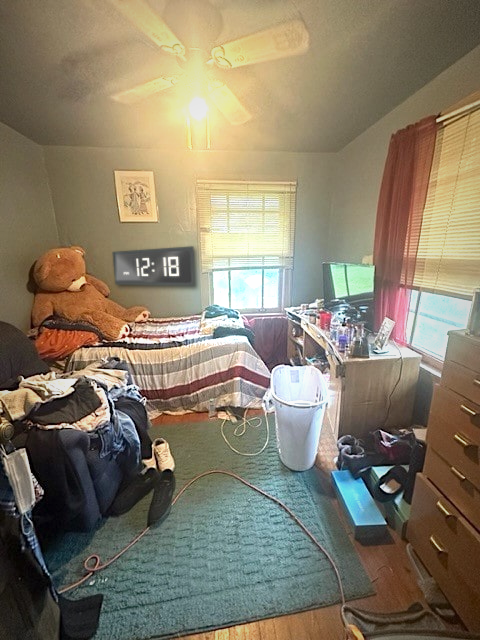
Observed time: 12:18
